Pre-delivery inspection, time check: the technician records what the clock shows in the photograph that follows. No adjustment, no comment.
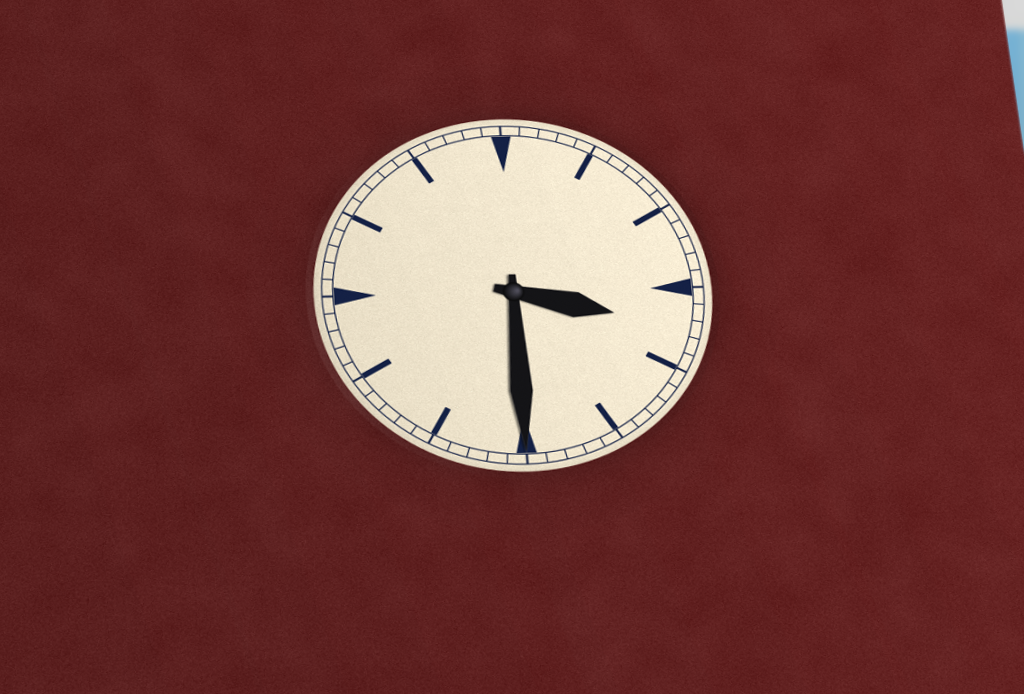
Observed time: 3:30
